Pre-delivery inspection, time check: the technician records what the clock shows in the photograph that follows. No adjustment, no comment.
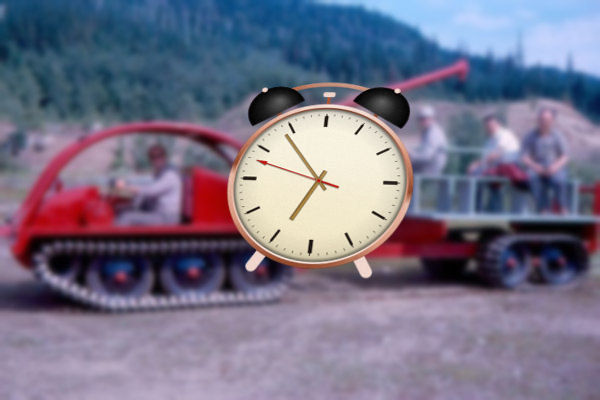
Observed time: 6:53:48
